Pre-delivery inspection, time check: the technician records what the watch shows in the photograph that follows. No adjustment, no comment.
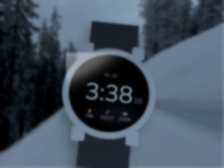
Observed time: 3:38
